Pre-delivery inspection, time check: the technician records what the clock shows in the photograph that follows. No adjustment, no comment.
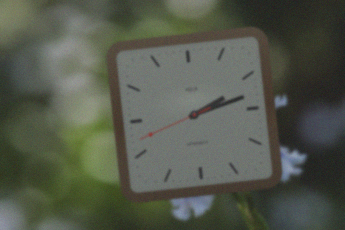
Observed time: 2:12:42
